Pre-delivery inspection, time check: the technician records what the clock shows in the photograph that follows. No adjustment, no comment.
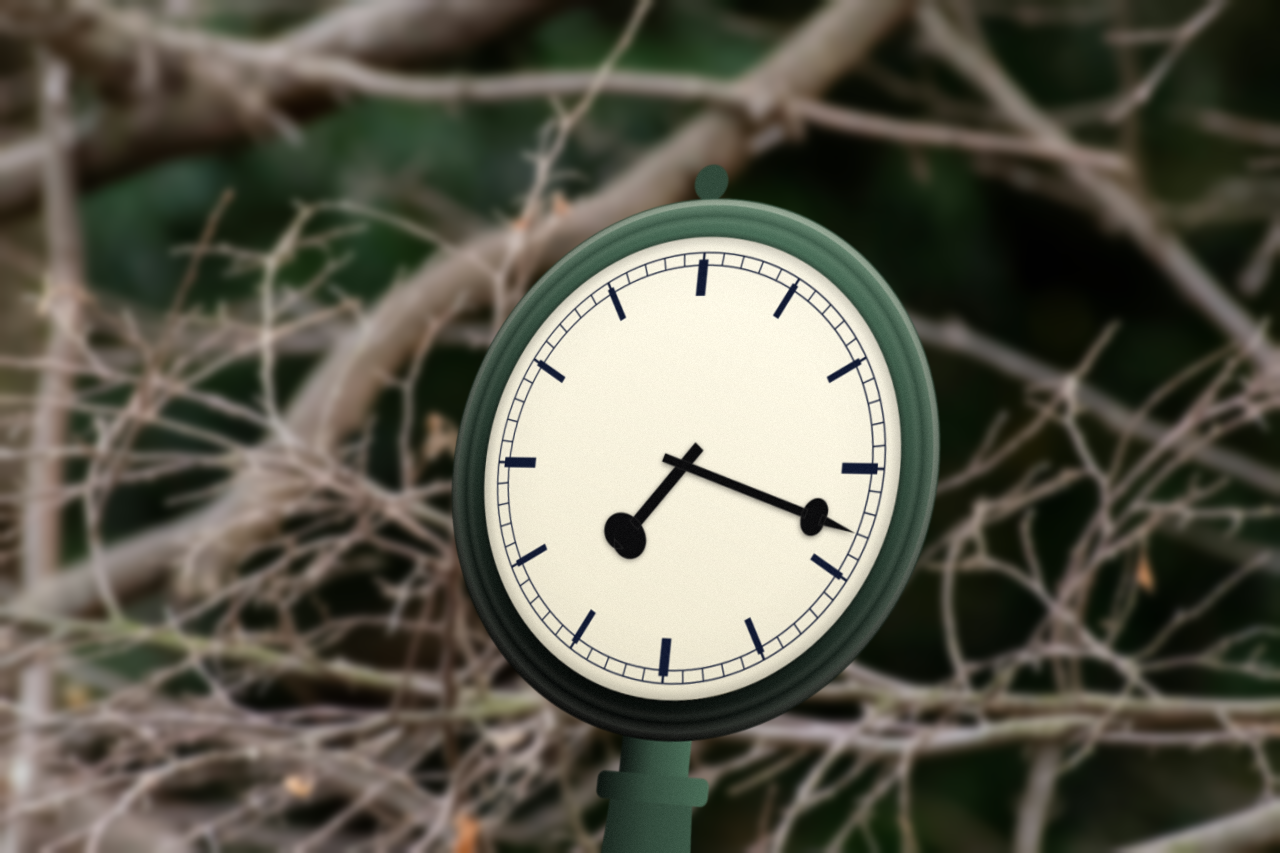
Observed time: 7:18
